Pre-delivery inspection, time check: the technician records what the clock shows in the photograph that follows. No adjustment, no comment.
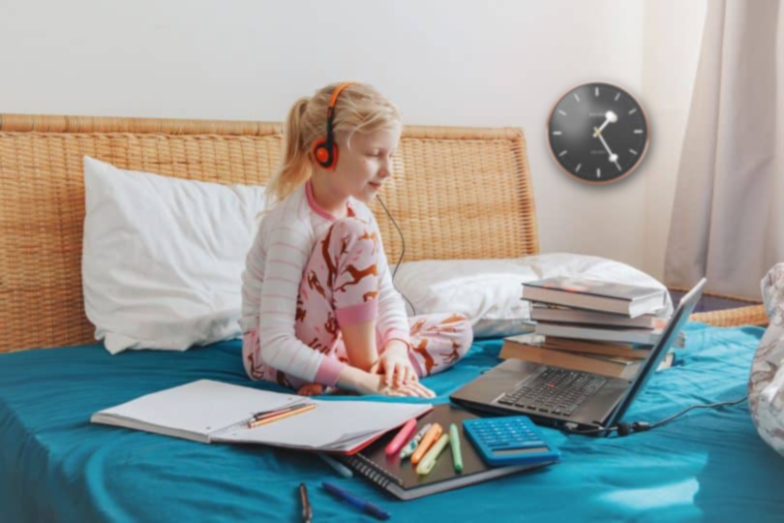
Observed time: 1:25
